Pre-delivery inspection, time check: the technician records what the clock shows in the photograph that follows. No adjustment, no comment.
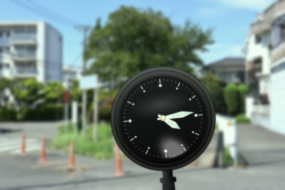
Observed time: 4:14
